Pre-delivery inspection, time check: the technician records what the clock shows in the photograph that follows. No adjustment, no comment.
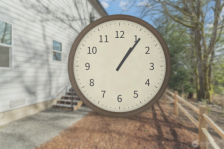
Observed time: 1:06
